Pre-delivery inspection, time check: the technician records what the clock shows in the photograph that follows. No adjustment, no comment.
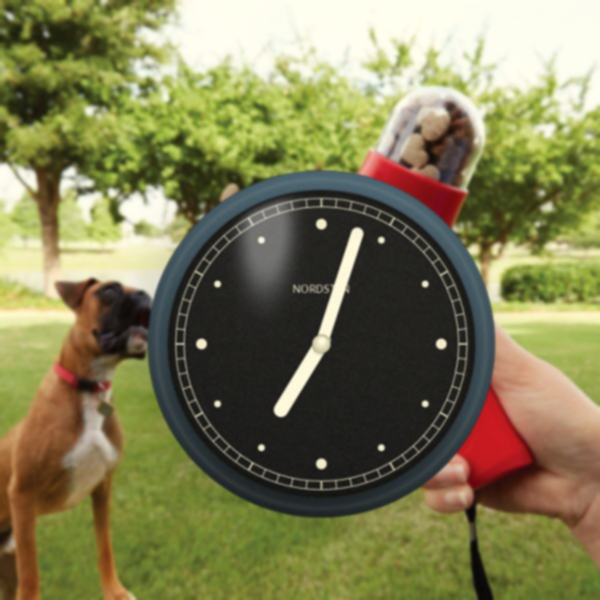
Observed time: 7:03
